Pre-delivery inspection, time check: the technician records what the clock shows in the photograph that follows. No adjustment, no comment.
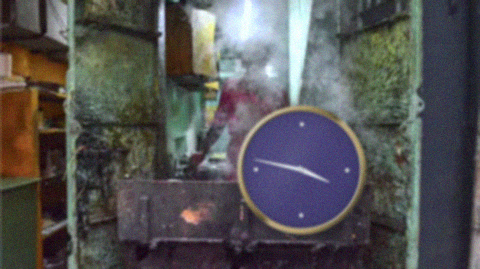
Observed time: 3:47
